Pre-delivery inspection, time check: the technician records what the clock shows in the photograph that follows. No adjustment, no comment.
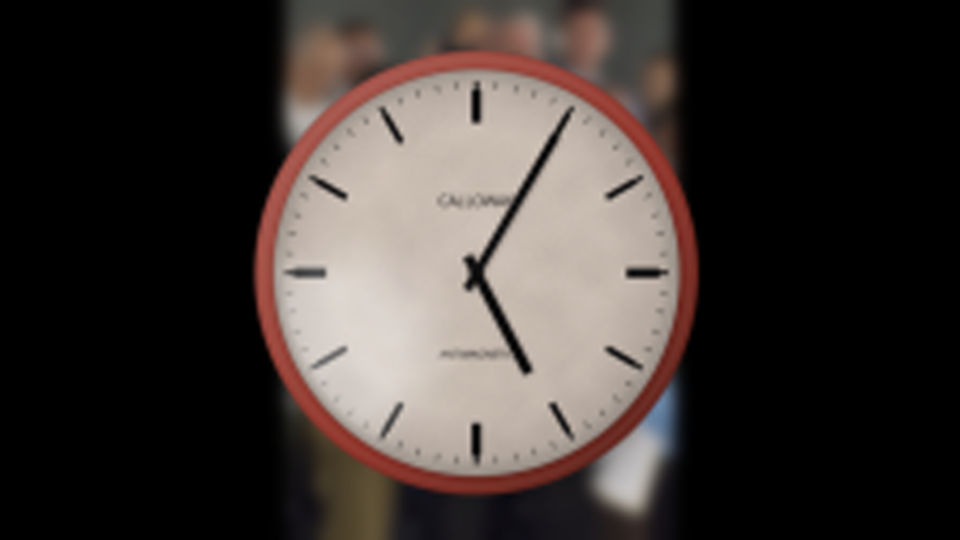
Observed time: 5:05
